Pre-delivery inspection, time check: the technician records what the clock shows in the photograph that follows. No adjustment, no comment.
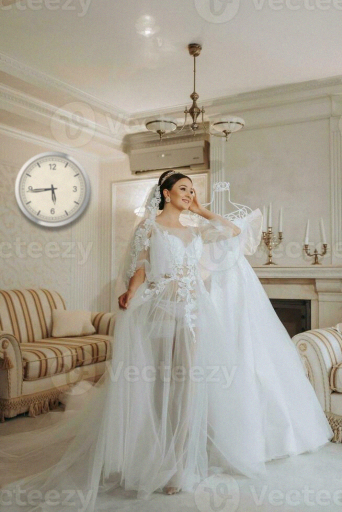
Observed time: 5:44
